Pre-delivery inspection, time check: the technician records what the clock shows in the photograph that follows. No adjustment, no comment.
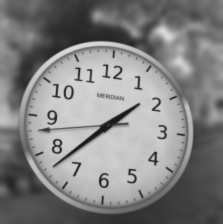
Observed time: 1:37:43
